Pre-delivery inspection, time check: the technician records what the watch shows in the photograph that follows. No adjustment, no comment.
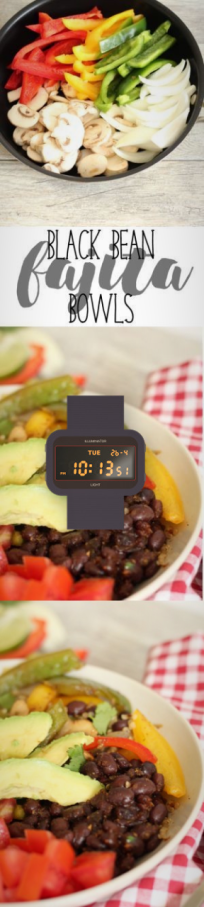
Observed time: 10:13:51
